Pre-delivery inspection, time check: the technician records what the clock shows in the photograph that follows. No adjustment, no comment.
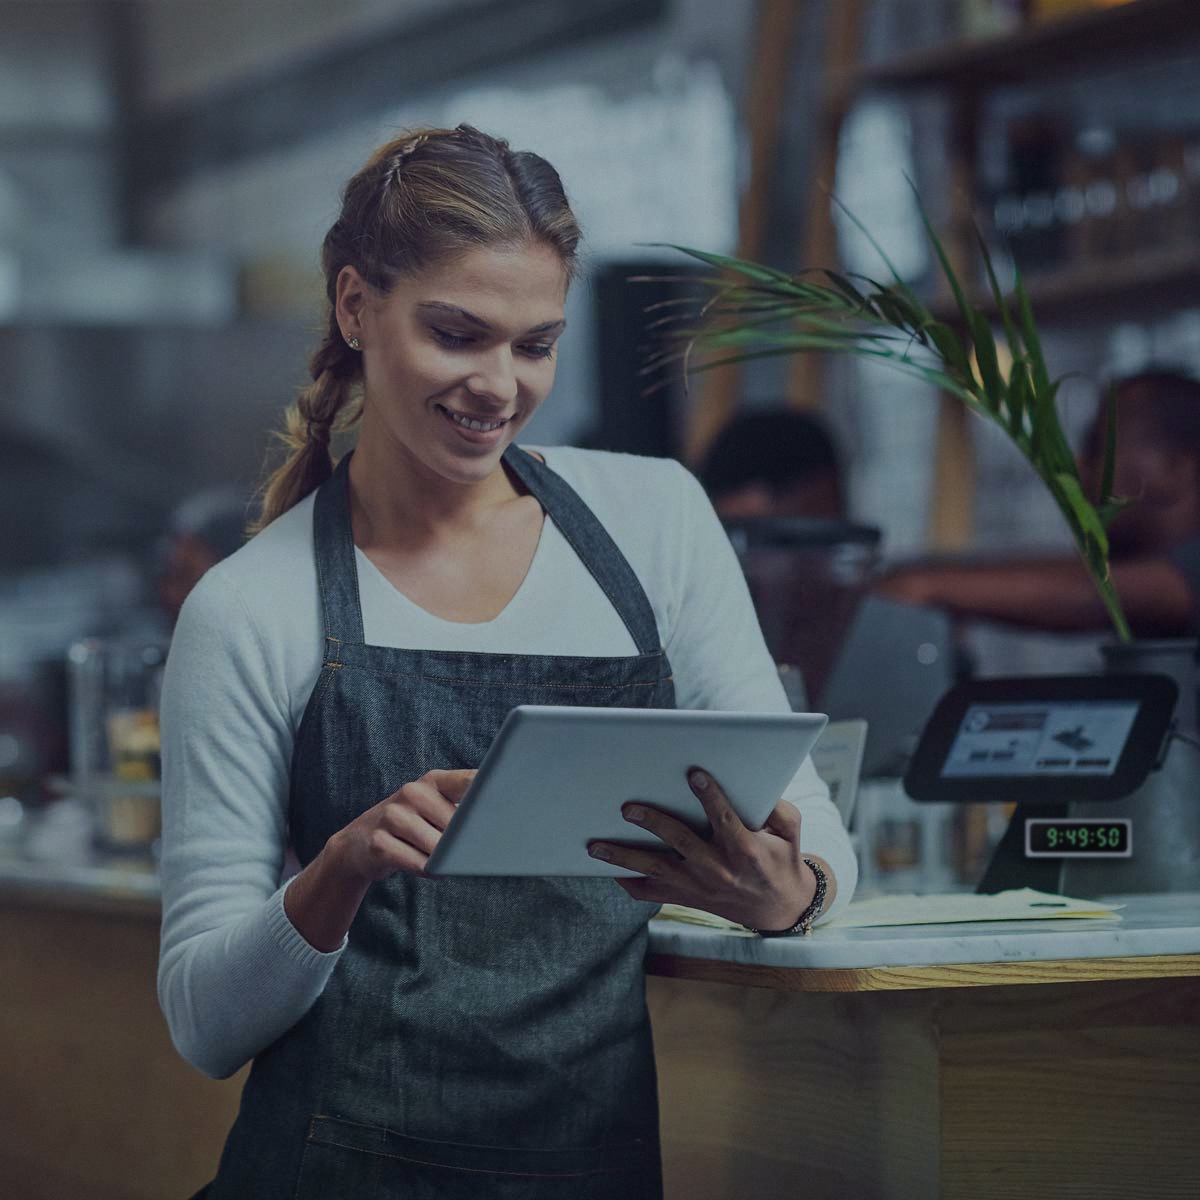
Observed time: 9:49:50
